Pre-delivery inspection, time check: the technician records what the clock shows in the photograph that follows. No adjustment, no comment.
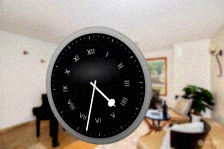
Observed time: 4:33
